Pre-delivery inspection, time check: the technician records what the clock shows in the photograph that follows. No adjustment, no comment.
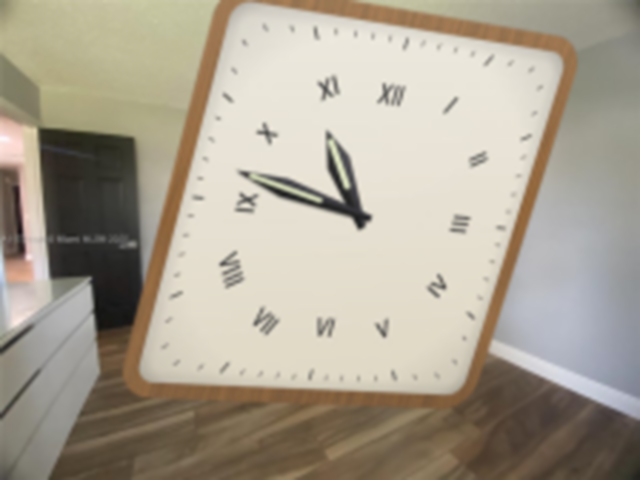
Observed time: 10:47
